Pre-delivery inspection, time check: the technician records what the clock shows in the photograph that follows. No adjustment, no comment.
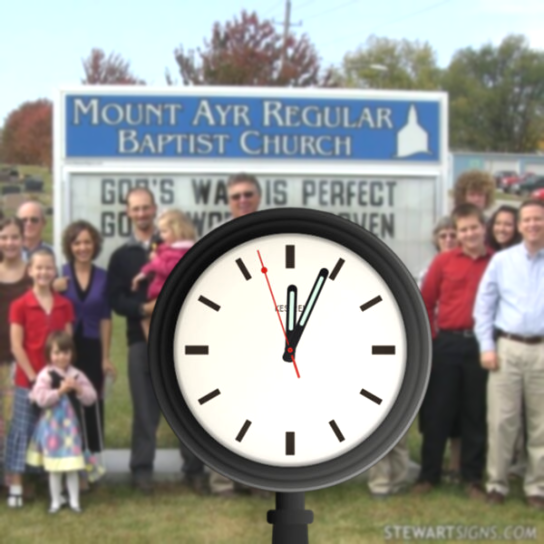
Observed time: 12:03:57
